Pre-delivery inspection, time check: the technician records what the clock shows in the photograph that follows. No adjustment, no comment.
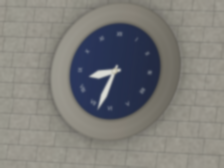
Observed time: 8:33
